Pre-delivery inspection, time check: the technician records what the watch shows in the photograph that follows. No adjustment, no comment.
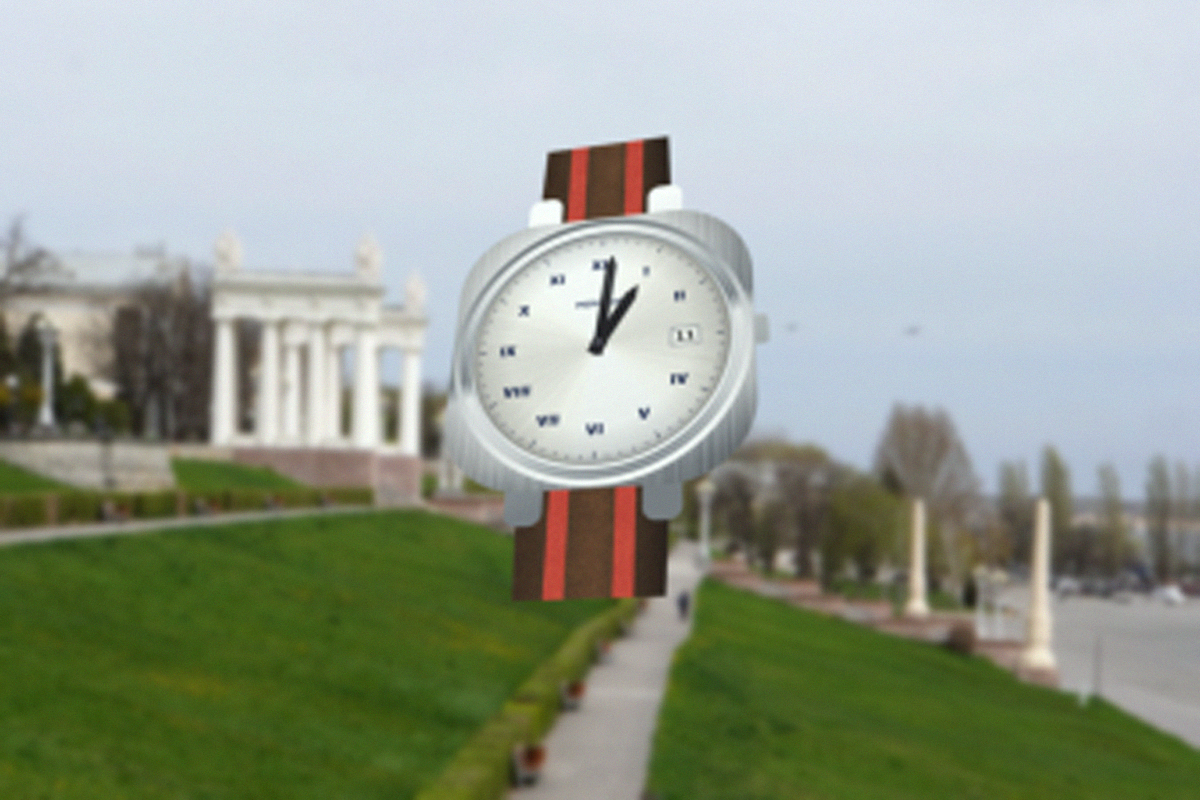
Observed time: 1:01
